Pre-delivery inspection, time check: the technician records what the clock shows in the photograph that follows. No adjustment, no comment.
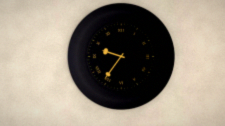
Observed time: 9:36
